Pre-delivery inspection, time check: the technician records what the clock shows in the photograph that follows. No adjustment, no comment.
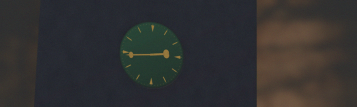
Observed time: 2:44
